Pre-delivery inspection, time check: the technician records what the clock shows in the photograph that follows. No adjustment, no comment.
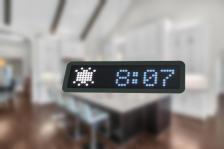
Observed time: 8:07
